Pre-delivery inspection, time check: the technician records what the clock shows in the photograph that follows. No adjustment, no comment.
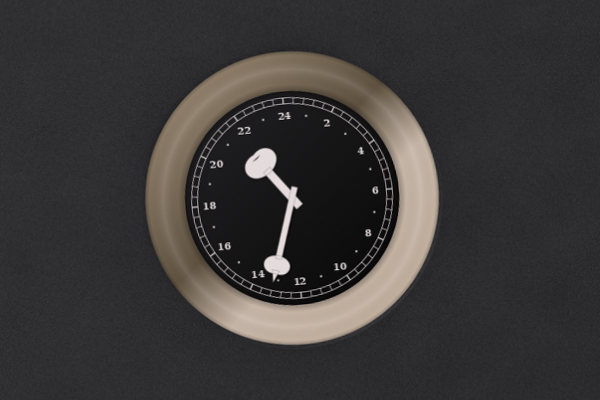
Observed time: 21:33
